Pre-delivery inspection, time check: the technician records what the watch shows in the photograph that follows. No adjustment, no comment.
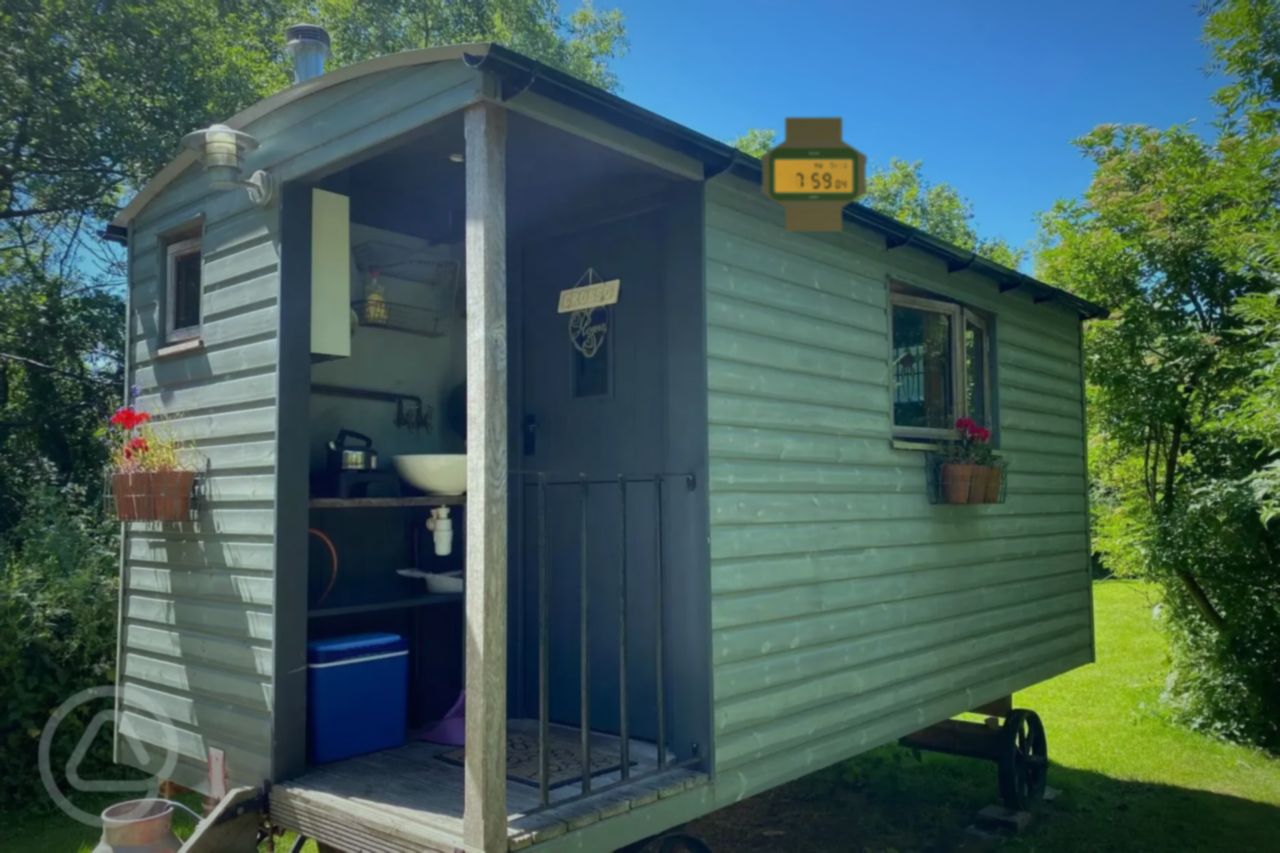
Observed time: 7:59
